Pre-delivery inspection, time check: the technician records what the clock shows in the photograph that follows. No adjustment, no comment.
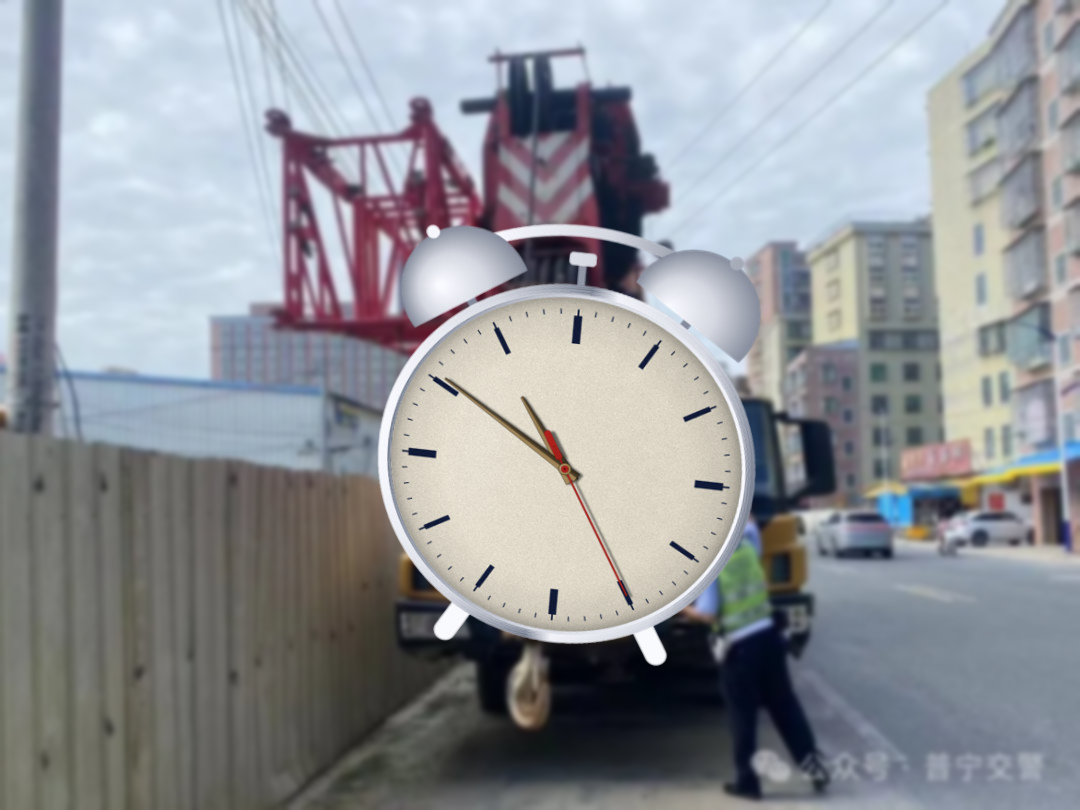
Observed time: 10:50:25
